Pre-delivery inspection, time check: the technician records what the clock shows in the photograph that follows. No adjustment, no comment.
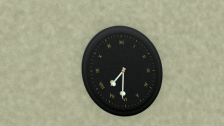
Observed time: 7:31
